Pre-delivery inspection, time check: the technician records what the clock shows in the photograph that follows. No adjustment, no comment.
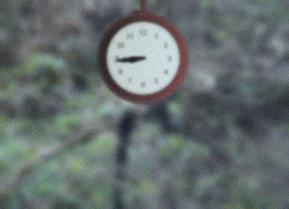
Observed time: 8:44
